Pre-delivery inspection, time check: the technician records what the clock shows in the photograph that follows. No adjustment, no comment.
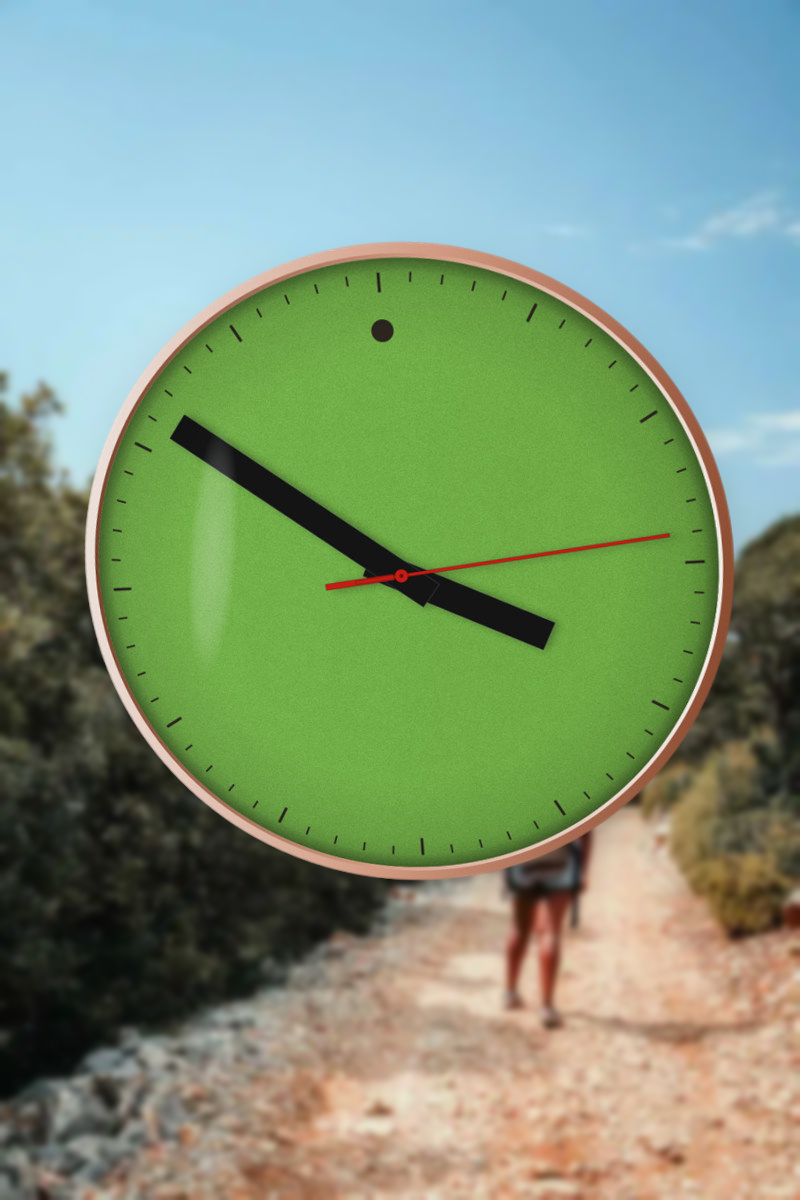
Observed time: 3:51:14
